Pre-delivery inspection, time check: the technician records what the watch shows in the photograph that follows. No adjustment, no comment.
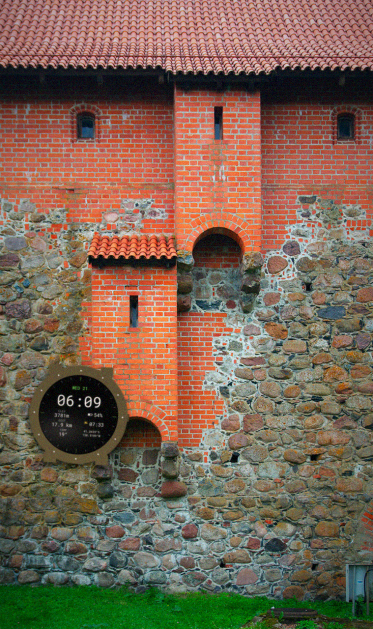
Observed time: 6:09
